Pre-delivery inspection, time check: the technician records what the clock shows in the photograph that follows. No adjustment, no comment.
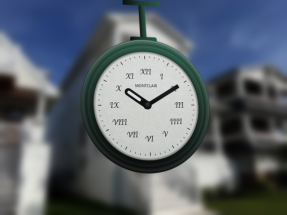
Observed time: 10:10
